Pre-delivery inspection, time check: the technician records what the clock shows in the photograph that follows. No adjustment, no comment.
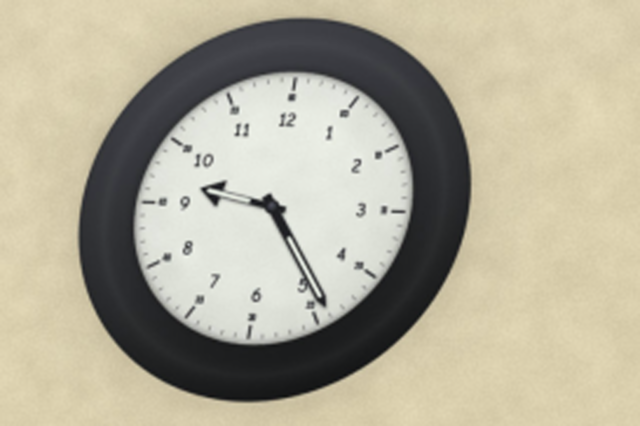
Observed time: 9:24
